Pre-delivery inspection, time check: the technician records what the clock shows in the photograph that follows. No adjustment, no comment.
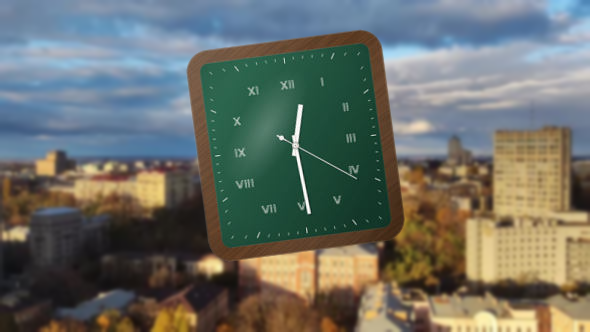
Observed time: 12:29:21
